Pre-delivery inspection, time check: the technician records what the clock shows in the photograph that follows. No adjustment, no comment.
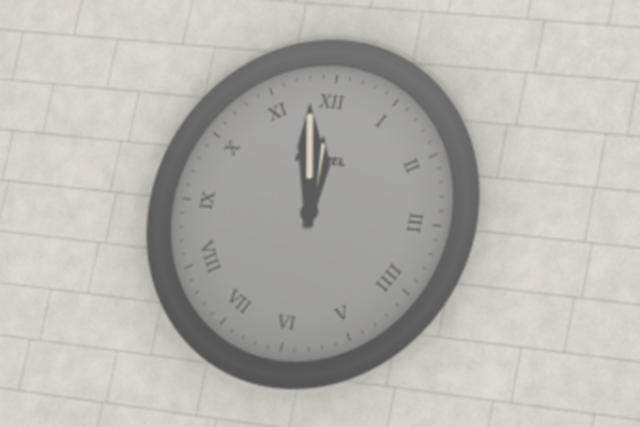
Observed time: 11:58
